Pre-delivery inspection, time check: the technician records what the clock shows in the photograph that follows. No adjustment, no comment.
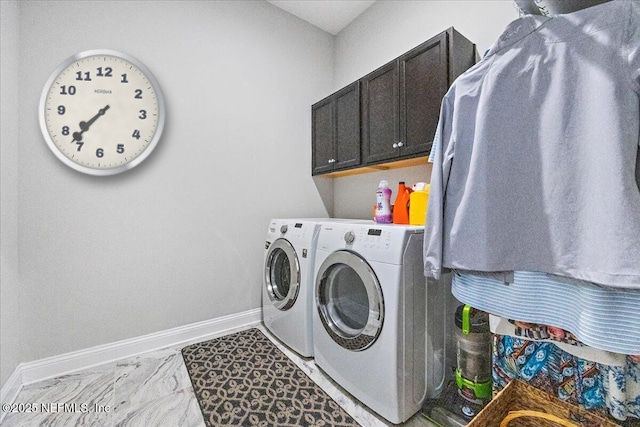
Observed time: 7:37
